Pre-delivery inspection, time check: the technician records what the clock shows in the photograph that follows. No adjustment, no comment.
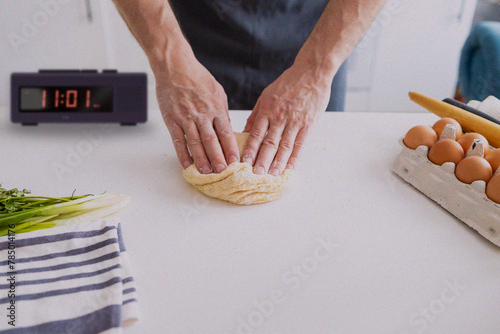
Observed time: 11:01
